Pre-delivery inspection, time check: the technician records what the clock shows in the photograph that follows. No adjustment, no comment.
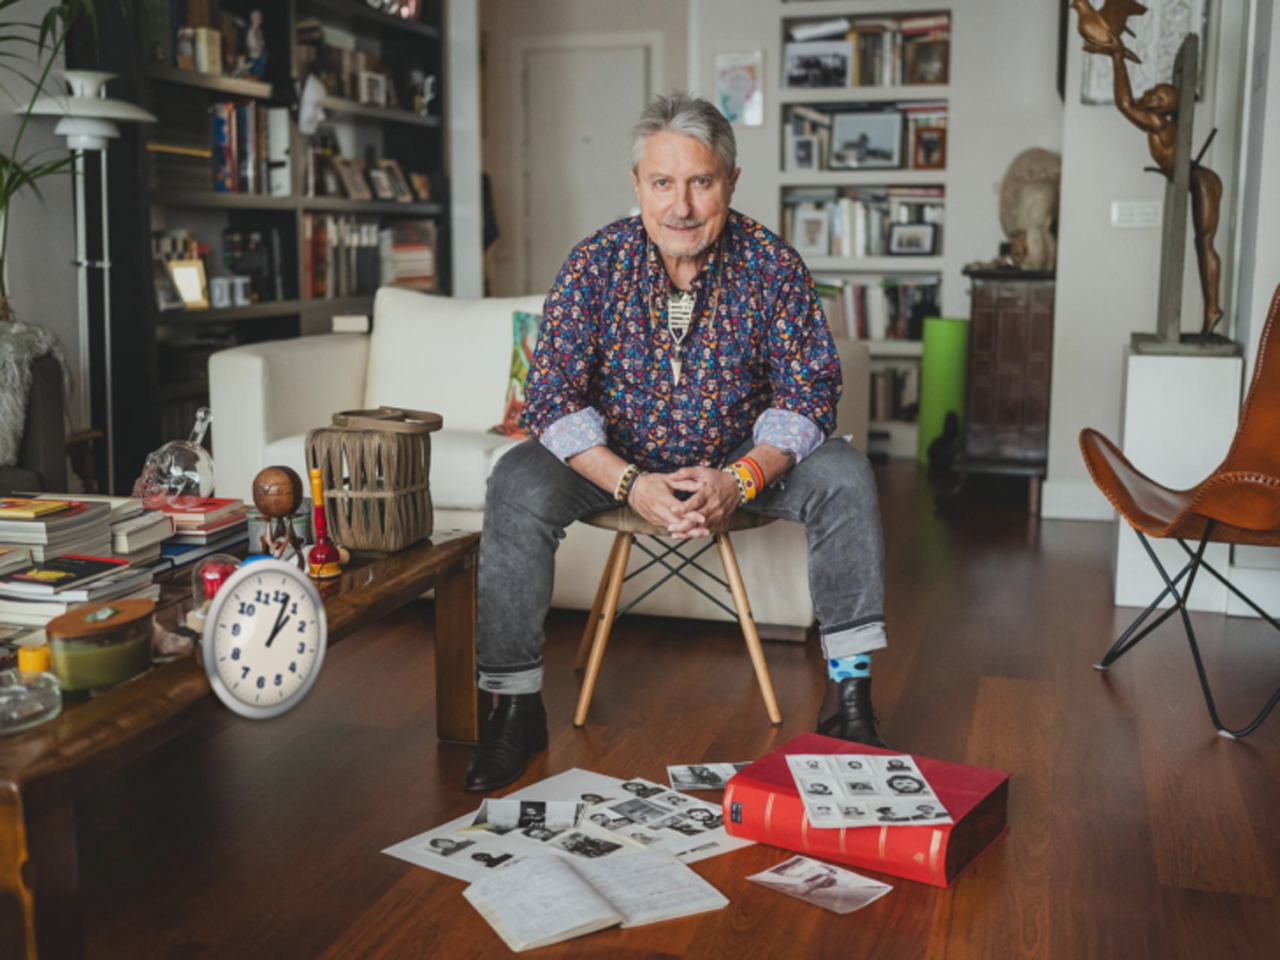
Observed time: 1:02
